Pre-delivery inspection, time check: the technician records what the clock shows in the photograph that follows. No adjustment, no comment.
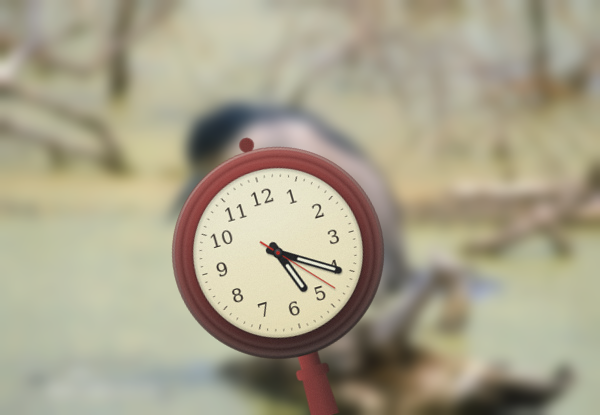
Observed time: 5:20:23
